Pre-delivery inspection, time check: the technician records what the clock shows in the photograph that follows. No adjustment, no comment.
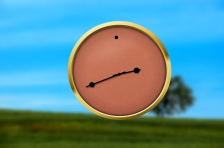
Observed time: 2:42
